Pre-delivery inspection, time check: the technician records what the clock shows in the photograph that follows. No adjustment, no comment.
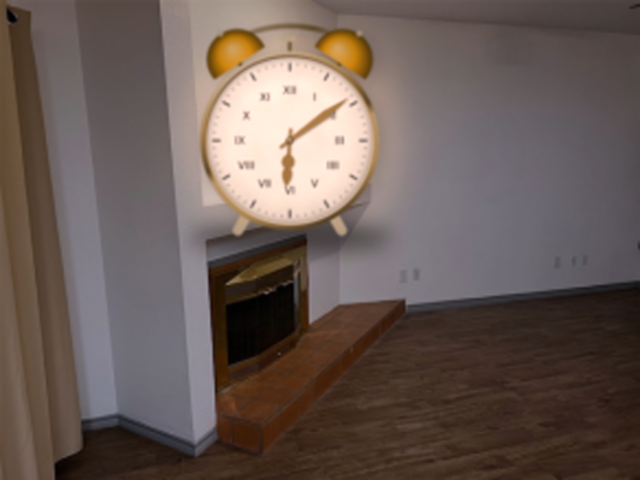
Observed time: 6:09
